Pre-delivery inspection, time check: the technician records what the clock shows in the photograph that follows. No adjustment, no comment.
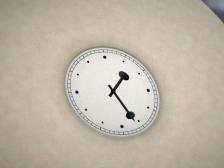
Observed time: 1:26
